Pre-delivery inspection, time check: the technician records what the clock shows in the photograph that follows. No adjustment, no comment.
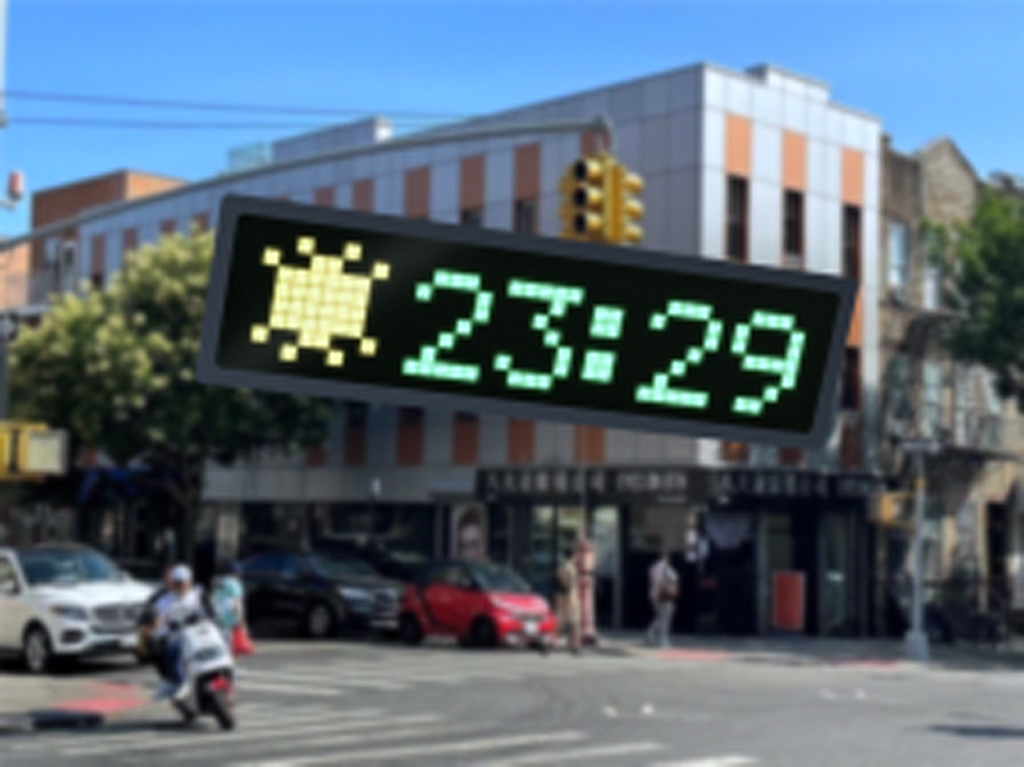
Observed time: 23:29
